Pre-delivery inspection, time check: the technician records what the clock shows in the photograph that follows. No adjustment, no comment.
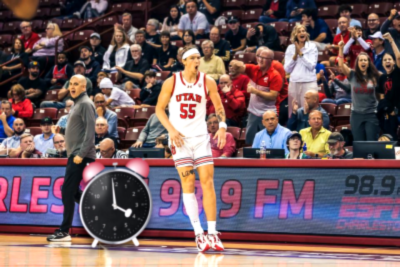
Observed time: 3:59
